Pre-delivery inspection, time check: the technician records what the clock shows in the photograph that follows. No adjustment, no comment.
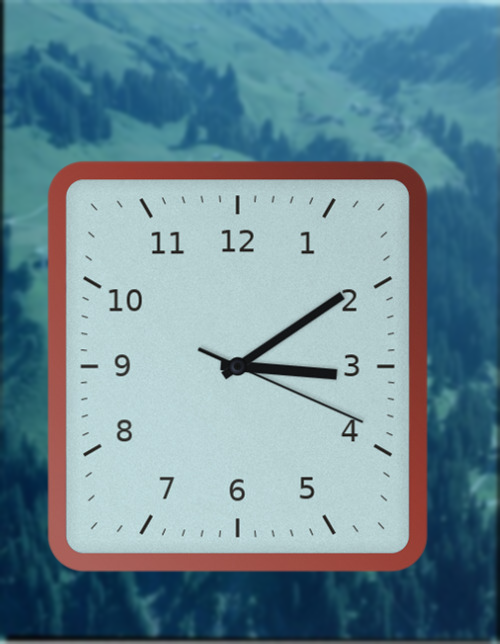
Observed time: 3:09:19
